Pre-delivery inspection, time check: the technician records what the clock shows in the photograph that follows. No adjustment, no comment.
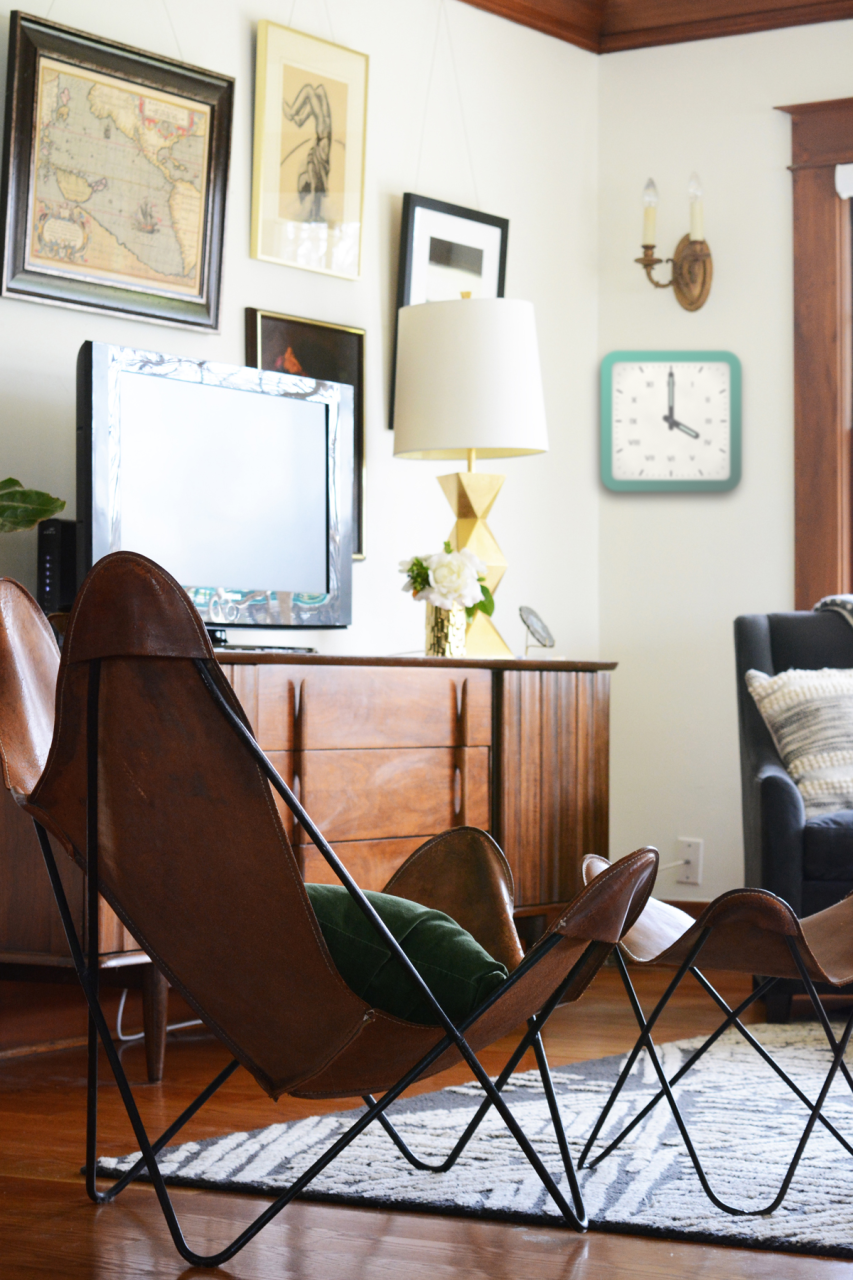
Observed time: 4:00
